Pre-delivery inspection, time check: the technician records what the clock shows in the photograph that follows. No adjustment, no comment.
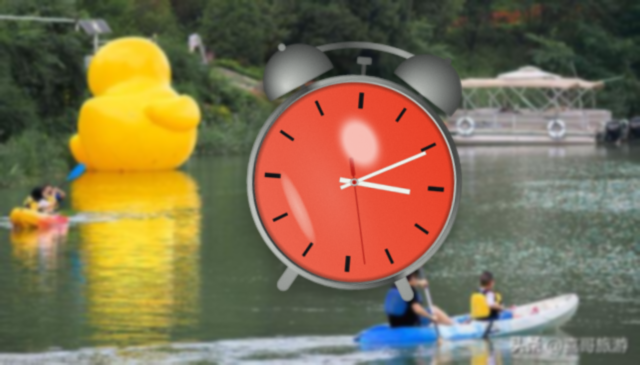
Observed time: 3:10:28
